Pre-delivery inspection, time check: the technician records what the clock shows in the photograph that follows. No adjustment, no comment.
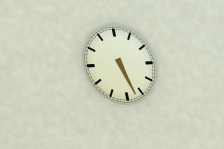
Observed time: 5:27
